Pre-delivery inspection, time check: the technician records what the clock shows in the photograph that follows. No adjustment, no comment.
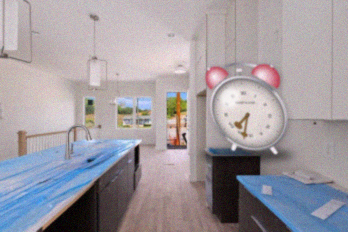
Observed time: 7:33
